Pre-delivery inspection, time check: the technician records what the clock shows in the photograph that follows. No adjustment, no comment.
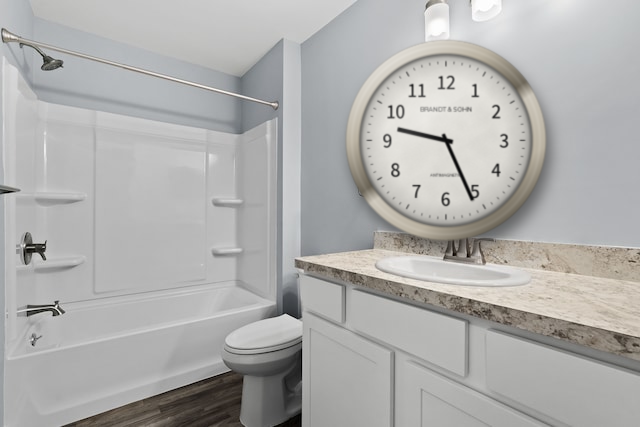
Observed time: 9:26
